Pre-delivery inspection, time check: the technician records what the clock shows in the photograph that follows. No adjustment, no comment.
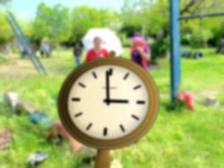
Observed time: 2:59
